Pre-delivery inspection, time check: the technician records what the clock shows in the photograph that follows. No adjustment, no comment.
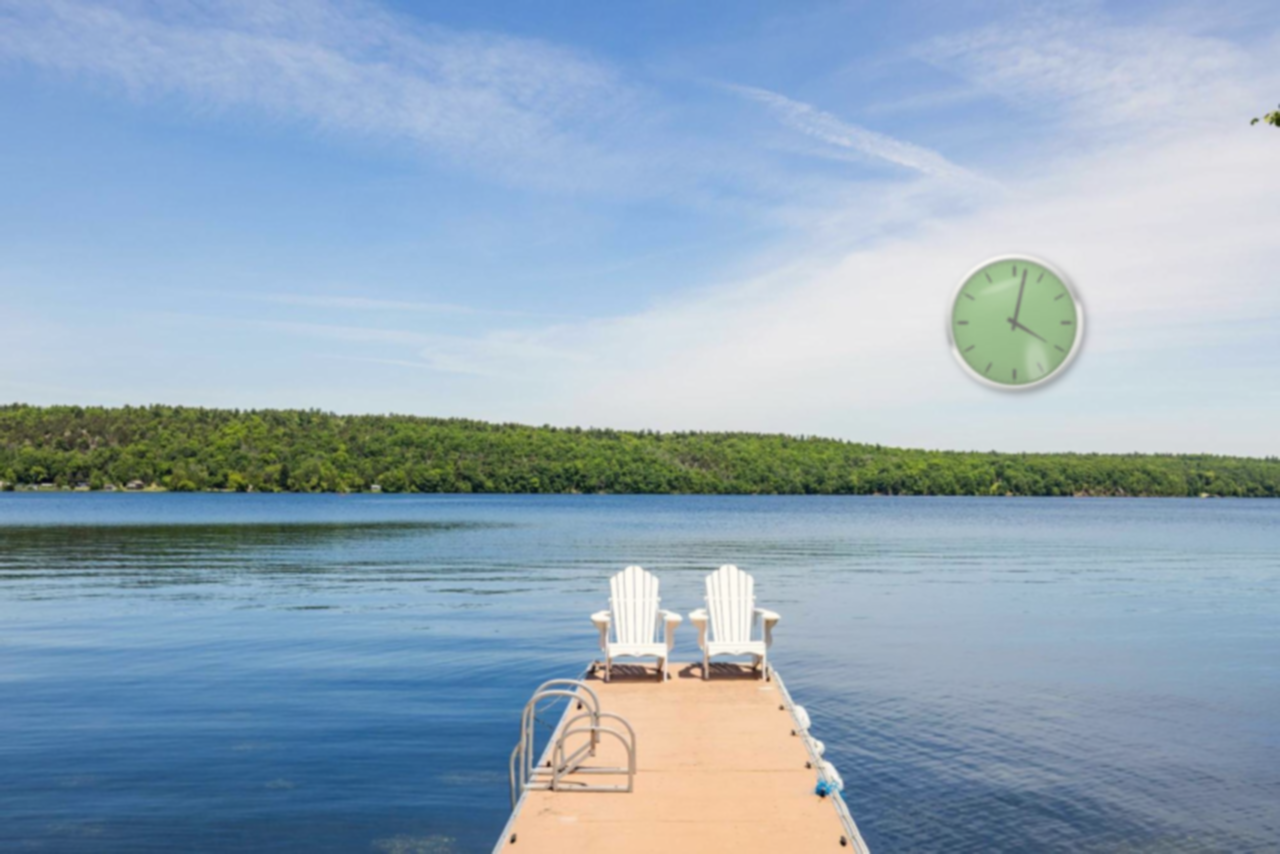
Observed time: 4:02
